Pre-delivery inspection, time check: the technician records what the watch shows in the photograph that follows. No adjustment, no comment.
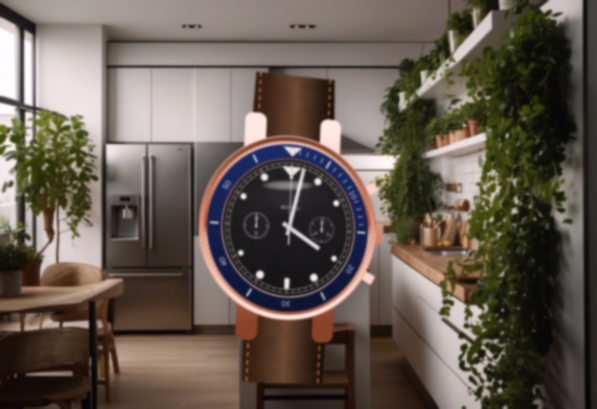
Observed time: 4:02
